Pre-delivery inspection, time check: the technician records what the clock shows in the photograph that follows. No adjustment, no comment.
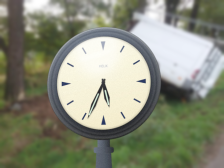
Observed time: 5:34
